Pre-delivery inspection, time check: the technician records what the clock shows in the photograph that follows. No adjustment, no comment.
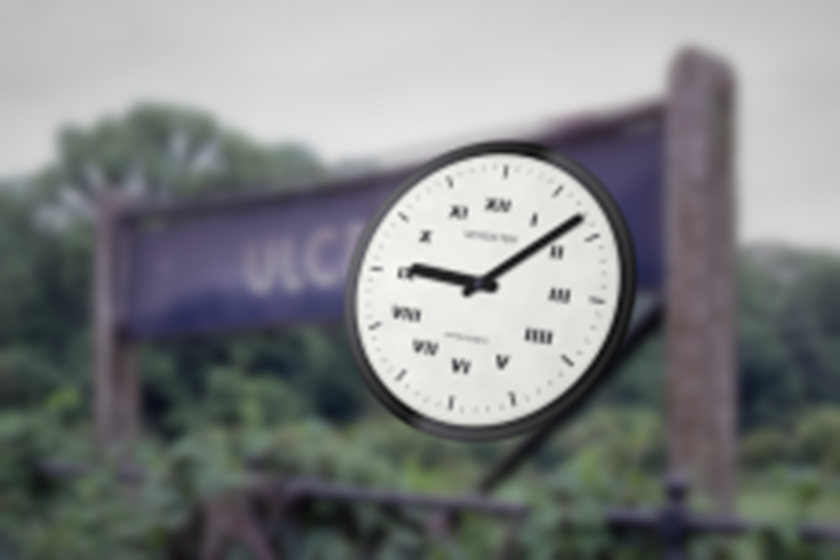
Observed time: 9:08
